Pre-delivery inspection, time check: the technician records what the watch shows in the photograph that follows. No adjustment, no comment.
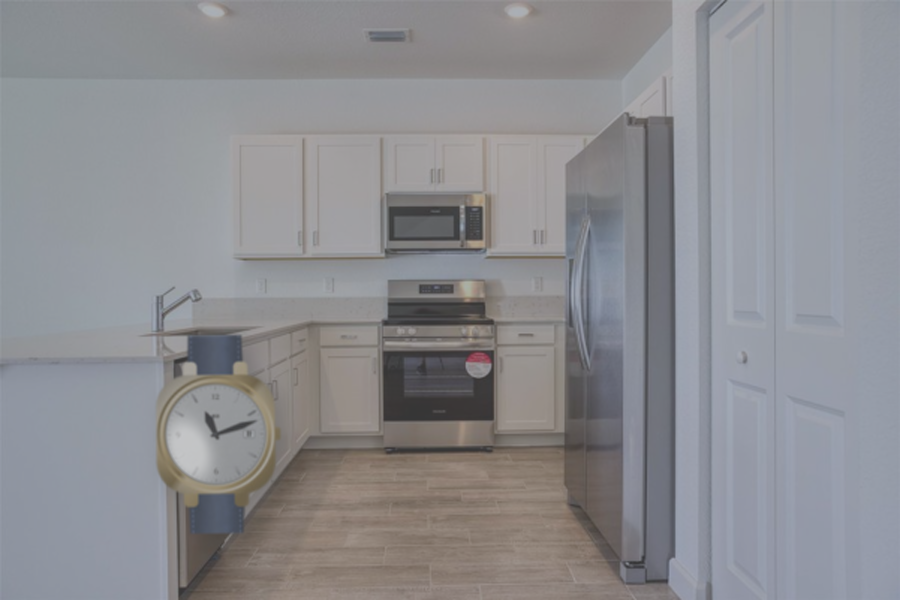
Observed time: 11:12
